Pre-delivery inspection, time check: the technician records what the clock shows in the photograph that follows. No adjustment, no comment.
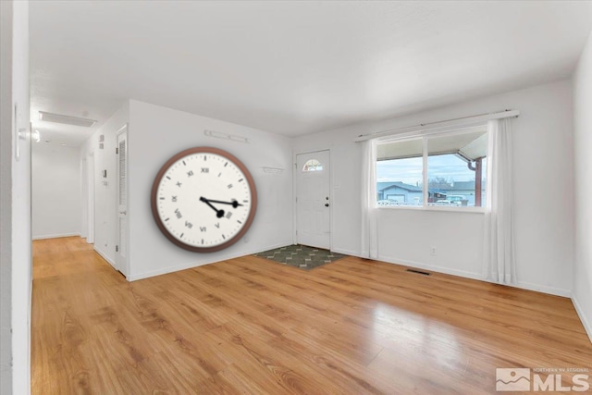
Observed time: 4:16
